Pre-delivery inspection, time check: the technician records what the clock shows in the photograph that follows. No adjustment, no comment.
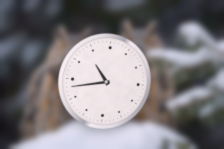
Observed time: 10:43
